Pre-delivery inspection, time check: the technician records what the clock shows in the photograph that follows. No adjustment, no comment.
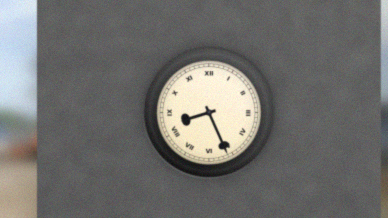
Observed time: 8:26
